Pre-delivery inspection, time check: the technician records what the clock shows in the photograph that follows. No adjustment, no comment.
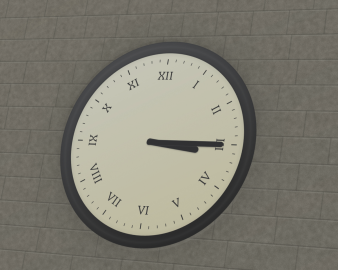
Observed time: 3:15
